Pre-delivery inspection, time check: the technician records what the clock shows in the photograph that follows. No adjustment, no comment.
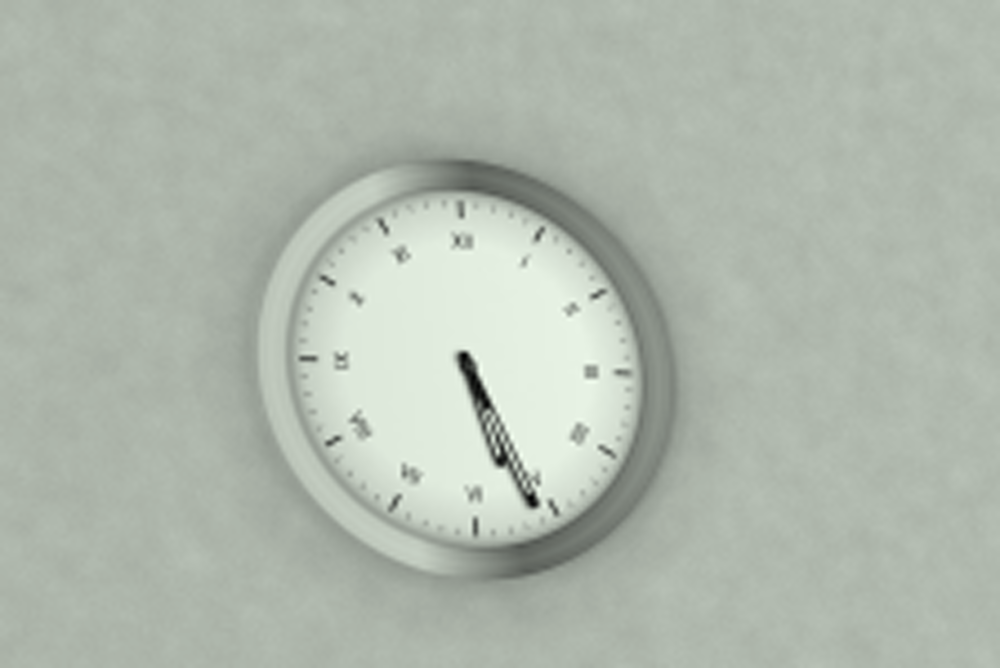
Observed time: 5:26
